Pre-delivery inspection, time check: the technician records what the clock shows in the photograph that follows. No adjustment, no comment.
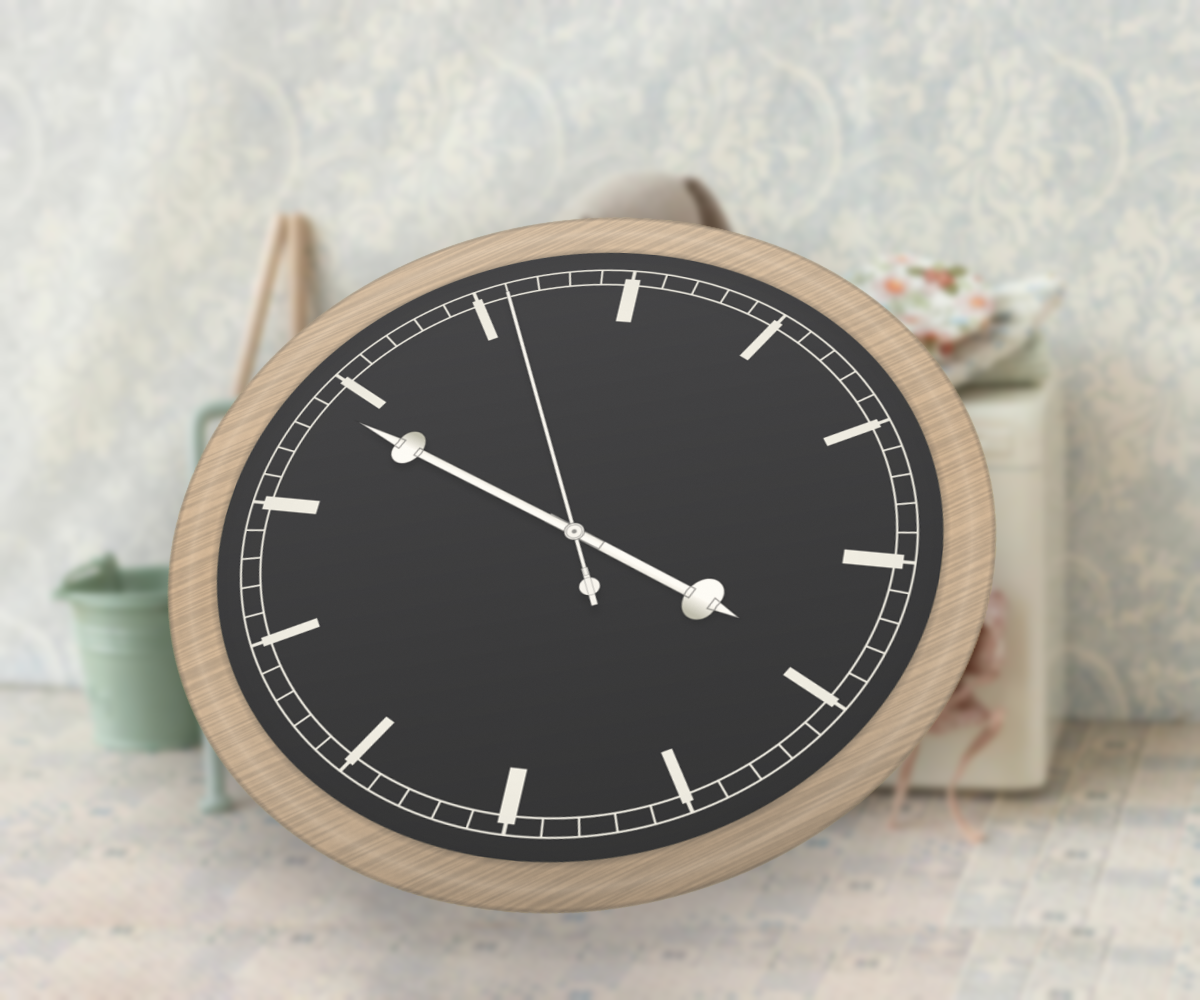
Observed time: 3:48:56
